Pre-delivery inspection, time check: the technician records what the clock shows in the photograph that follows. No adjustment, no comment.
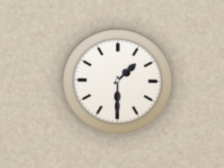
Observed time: 1:30
